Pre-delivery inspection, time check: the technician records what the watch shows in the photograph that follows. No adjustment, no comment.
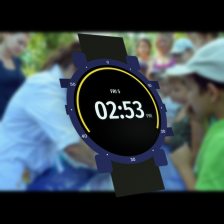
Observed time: 2:53
